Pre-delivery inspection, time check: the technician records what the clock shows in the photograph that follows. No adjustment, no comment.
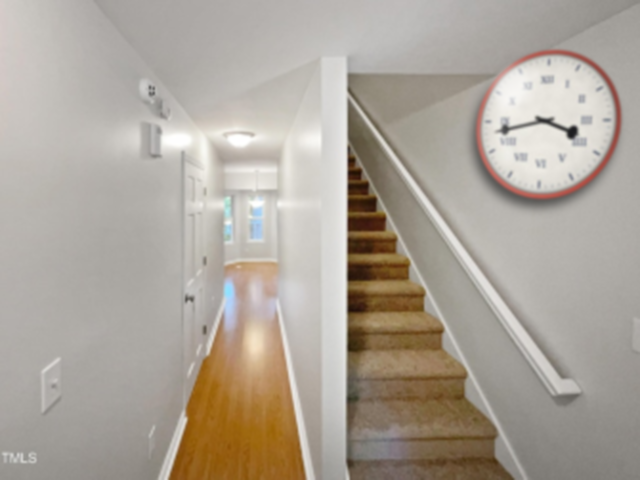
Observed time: 3:43
